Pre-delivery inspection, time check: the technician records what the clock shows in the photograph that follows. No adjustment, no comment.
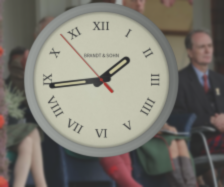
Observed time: 1:43:53
